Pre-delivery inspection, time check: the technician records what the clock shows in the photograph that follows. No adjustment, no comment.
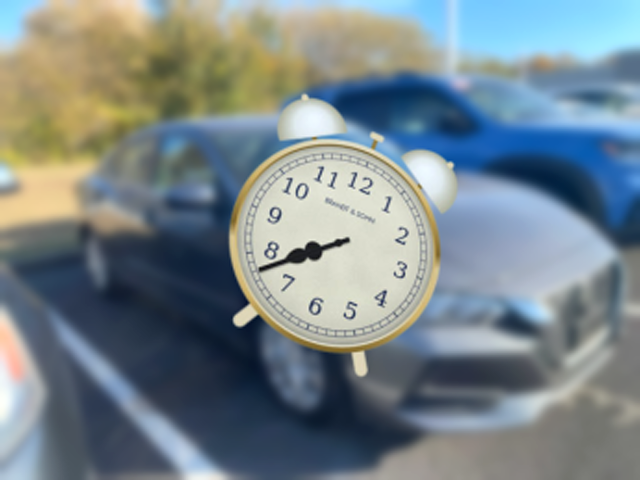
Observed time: 7:38
